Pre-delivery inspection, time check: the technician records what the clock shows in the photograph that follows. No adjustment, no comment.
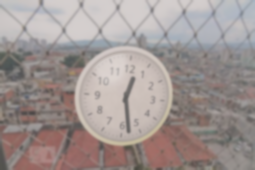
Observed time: 12:28
